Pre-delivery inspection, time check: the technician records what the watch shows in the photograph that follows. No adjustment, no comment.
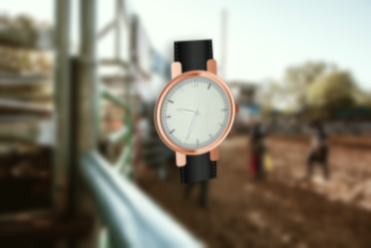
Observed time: 9:34
